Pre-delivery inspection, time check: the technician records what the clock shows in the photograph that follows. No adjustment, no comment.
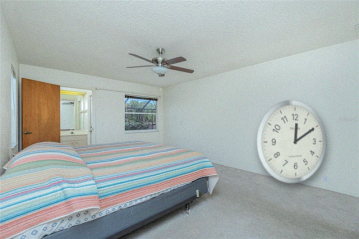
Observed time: 12:10
